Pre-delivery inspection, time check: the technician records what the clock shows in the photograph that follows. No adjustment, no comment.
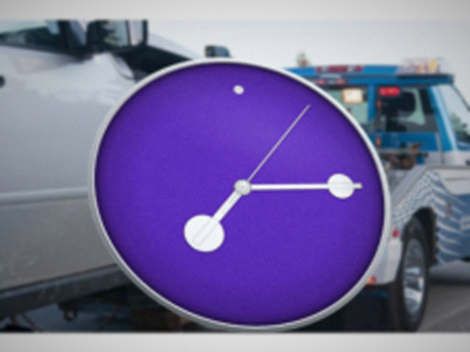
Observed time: 7:14:06
